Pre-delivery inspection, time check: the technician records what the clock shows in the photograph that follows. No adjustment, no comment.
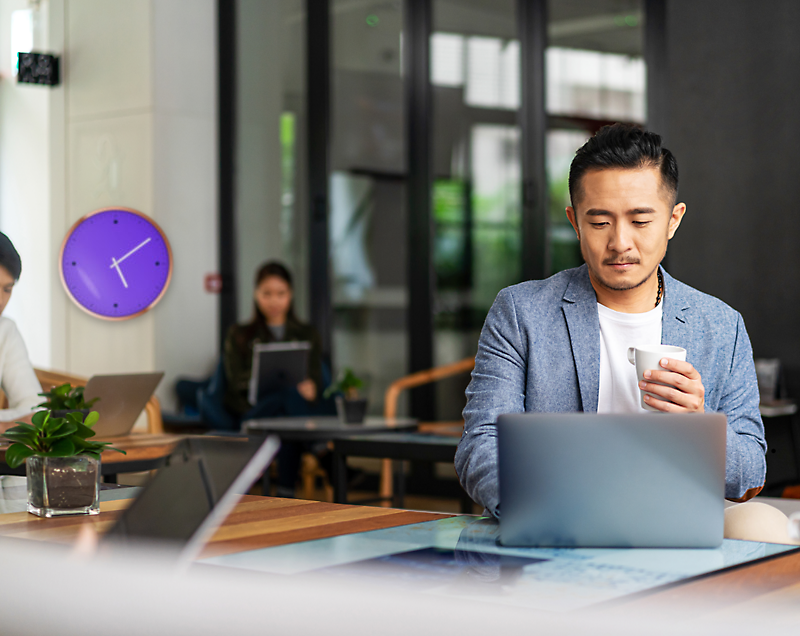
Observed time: 5:09
